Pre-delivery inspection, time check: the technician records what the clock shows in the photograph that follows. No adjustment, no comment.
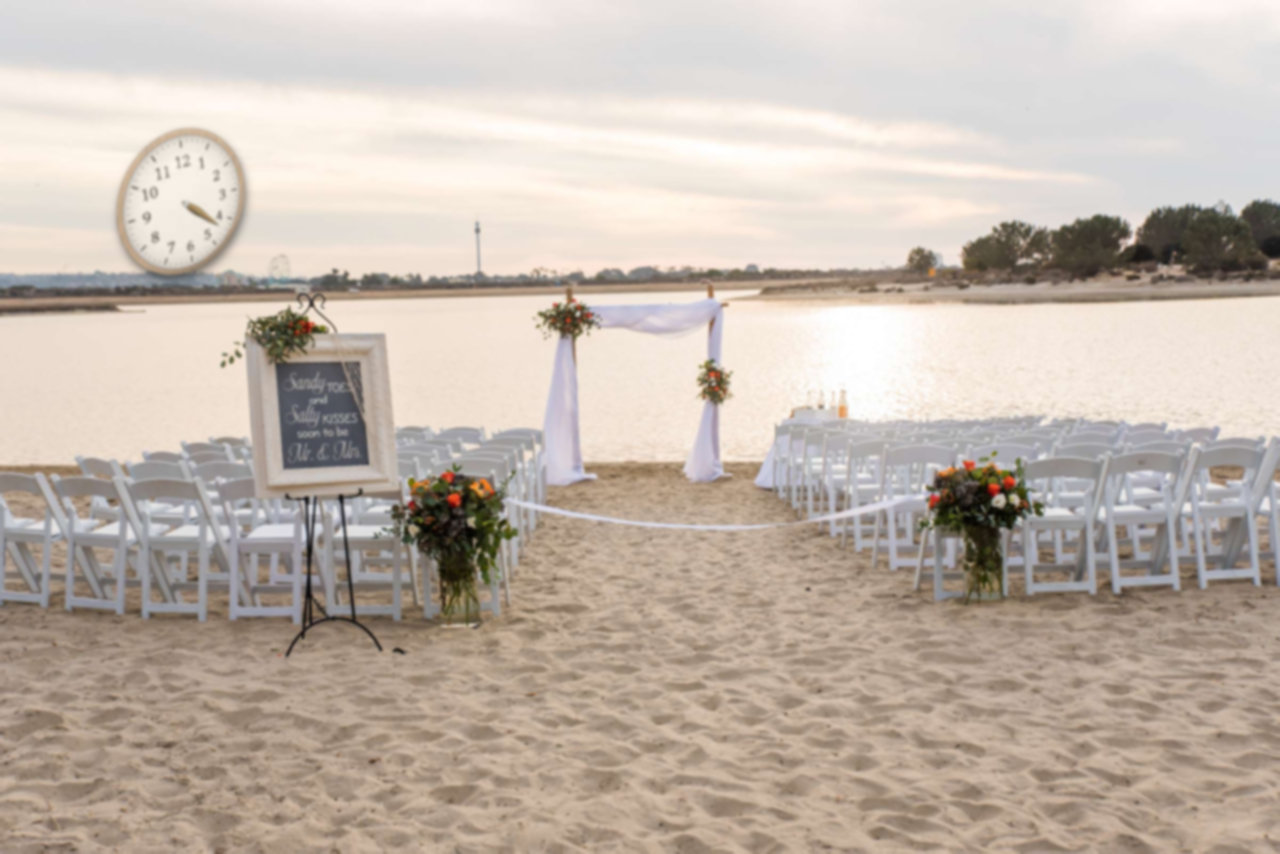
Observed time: 4:22
